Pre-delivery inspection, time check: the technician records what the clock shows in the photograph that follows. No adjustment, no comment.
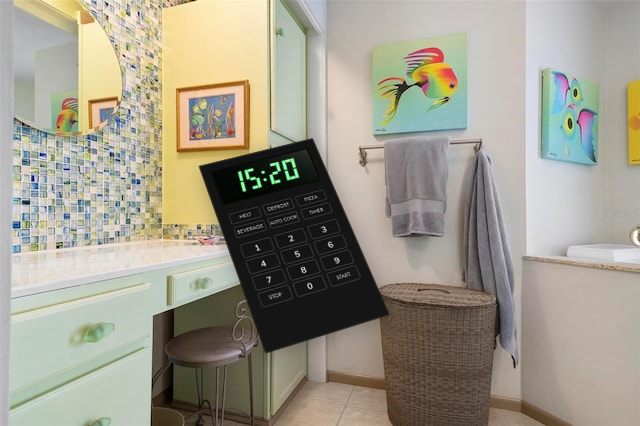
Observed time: 15:20
